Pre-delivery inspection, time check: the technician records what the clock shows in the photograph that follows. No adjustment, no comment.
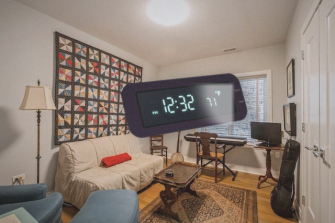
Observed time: 12:32
